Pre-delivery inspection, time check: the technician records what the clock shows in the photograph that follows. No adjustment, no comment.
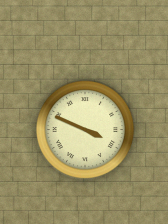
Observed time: 3:49
